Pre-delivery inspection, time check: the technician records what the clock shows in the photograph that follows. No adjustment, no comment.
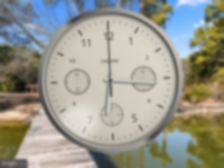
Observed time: 6:16
